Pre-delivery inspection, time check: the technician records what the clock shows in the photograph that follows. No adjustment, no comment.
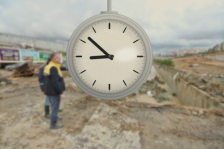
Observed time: 8:52
